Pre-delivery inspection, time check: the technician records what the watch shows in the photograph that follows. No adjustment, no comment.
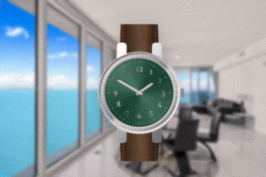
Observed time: 1:50
